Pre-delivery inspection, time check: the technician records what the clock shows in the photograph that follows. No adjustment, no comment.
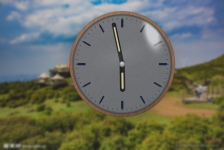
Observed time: 5:58
